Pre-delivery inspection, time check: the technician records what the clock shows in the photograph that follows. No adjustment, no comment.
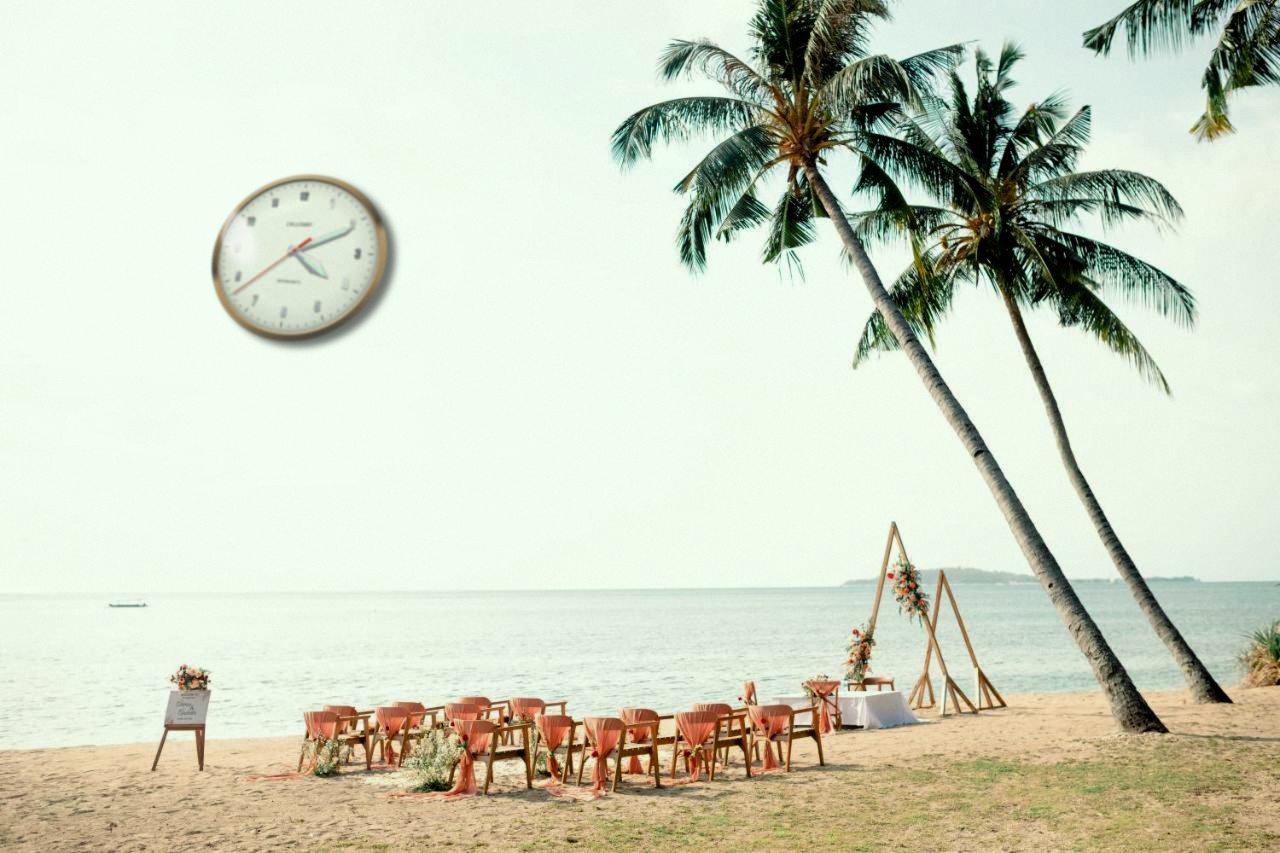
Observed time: 4:10:38
